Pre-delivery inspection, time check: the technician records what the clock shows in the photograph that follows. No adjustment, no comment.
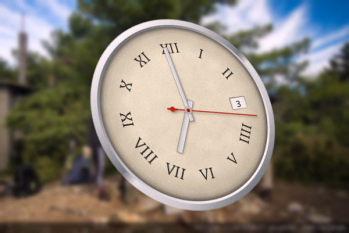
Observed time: 6:59:17
